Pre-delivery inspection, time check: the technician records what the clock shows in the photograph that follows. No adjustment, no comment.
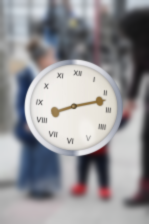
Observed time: 8:12
